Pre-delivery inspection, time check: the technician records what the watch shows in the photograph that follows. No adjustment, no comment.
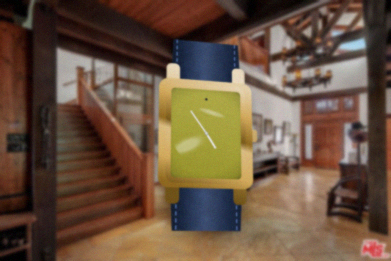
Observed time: 4:54
